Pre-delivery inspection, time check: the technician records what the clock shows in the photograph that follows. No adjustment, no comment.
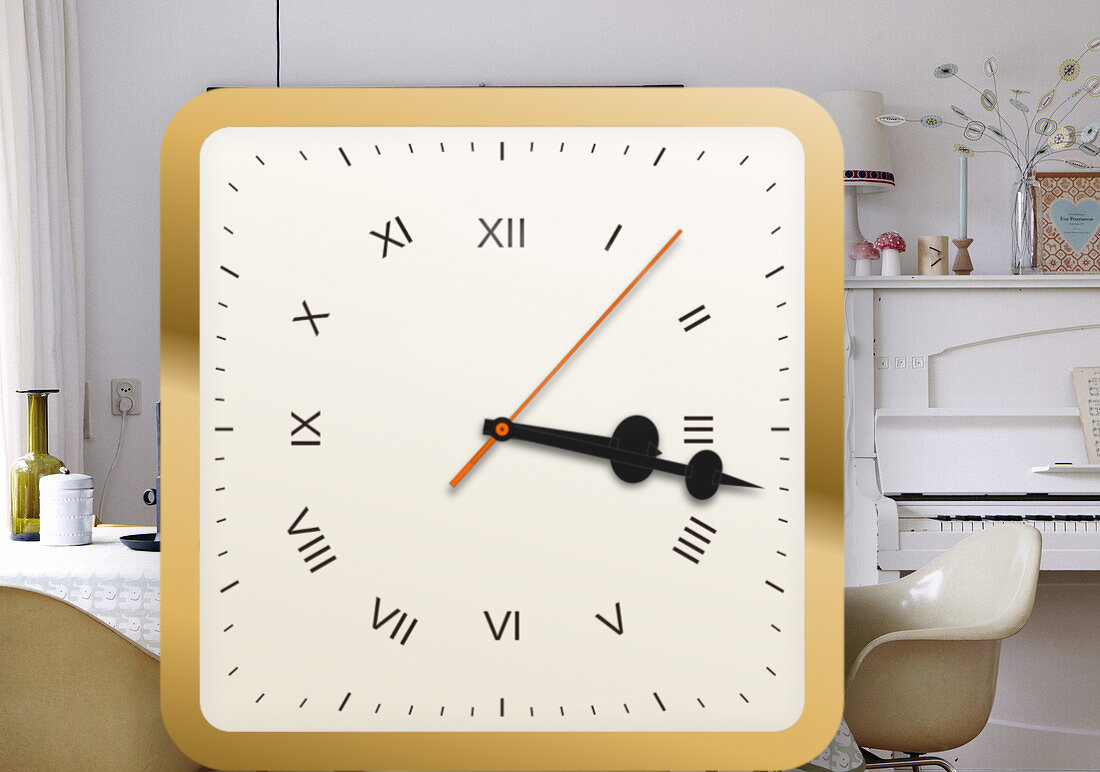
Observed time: 3:17:07
